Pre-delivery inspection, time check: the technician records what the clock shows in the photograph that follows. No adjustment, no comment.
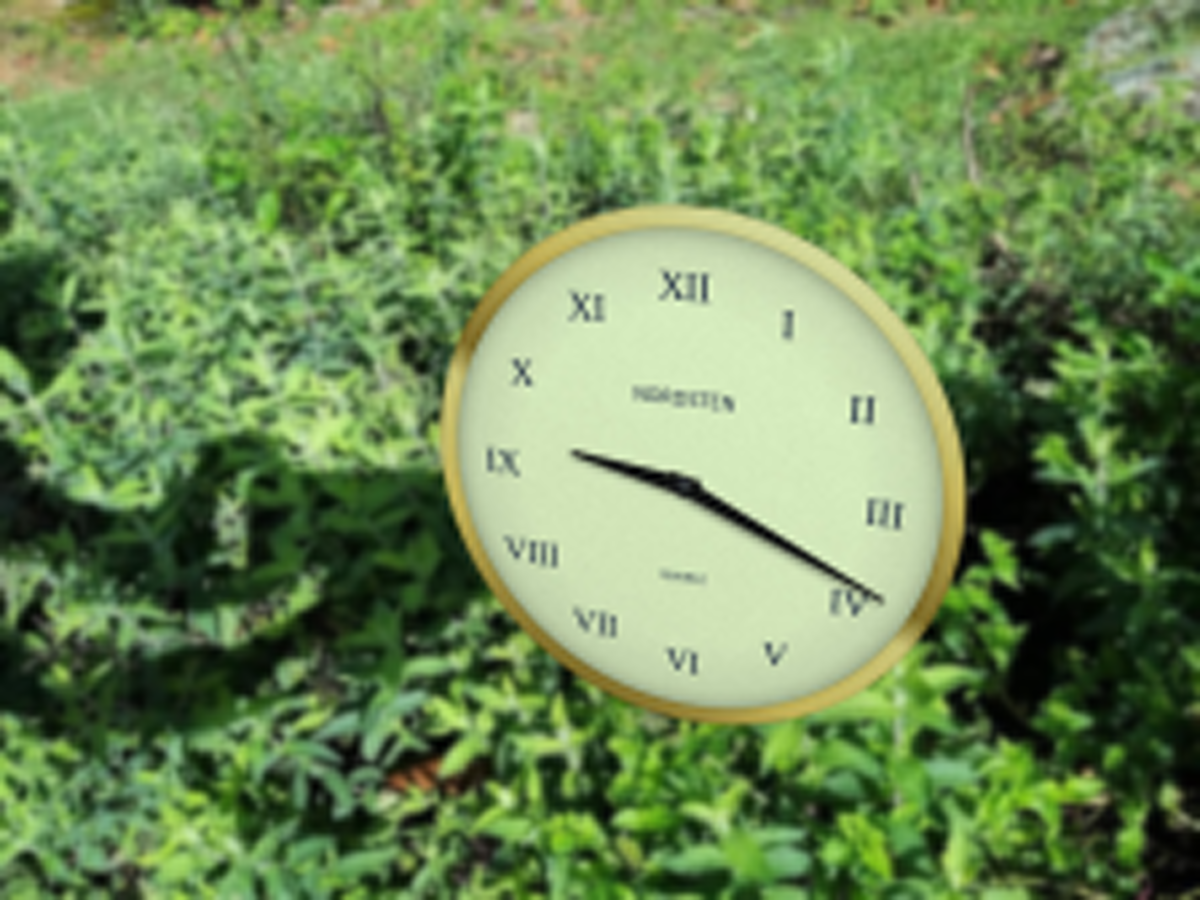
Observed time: 9:19
